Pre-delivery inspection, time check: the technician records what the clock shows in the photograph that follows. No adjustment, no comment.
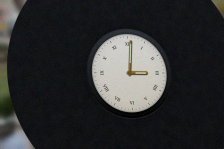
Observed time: 3:01
